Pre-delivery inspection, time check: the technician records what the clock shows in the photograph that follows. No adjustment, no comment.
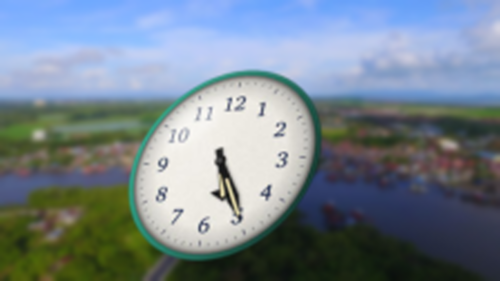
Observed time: 5:25
